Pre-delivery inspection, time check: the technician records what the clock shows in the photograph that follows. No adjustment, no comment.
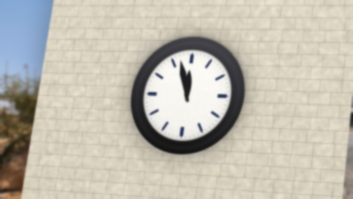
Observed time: 11:57
